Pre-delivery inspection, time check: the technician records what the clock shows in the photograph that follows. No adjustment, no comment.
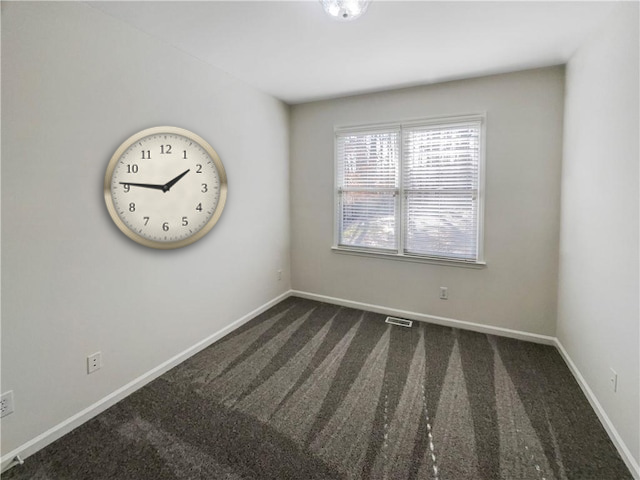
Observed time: 1:46
